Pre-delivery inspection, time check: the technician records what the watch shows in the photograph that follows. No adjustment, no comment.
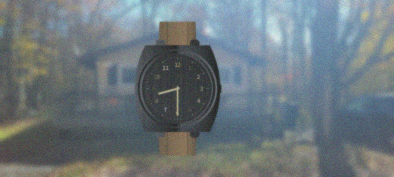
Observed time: 8:30
